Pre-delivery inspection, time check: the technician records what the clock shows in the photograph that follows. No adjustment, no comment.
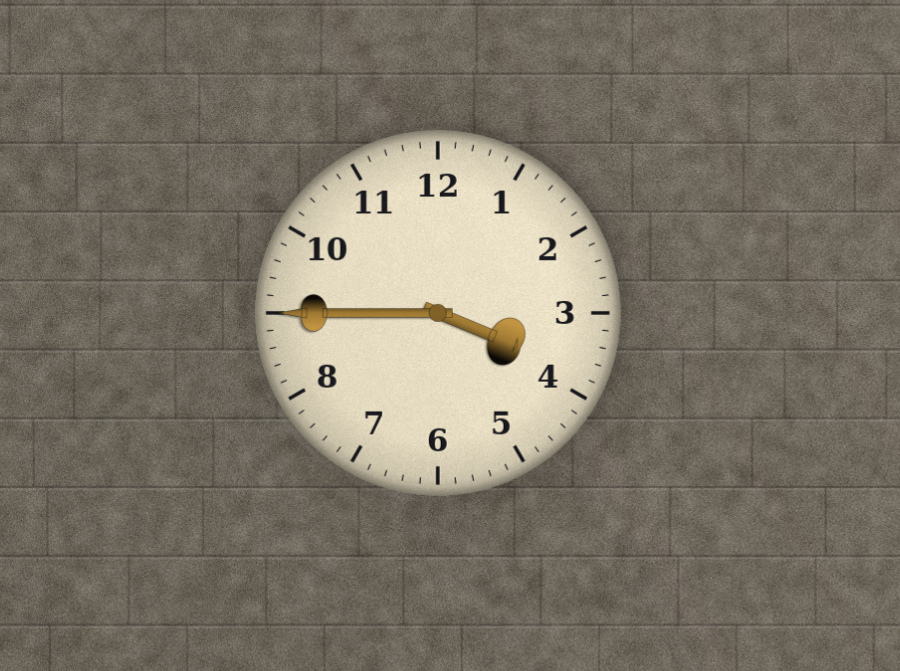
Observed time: 3:45
